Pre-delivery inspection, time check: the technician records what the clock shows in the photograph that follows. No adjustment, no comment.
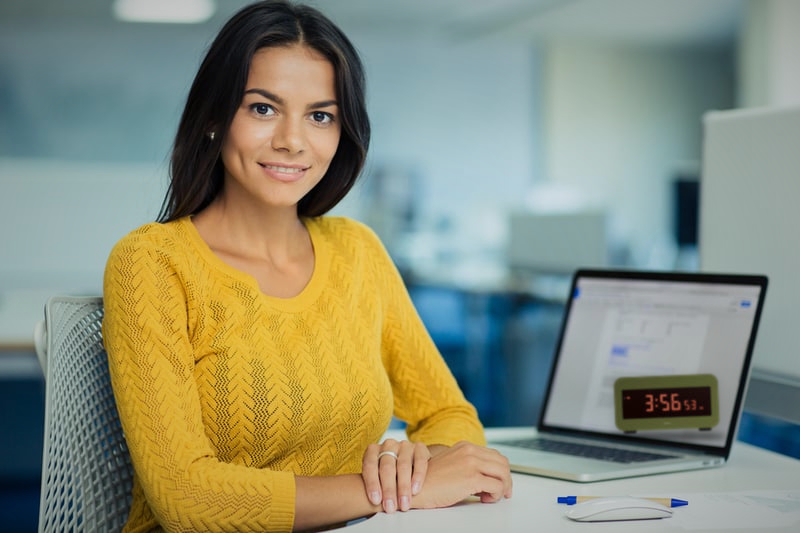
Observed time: 3:56
